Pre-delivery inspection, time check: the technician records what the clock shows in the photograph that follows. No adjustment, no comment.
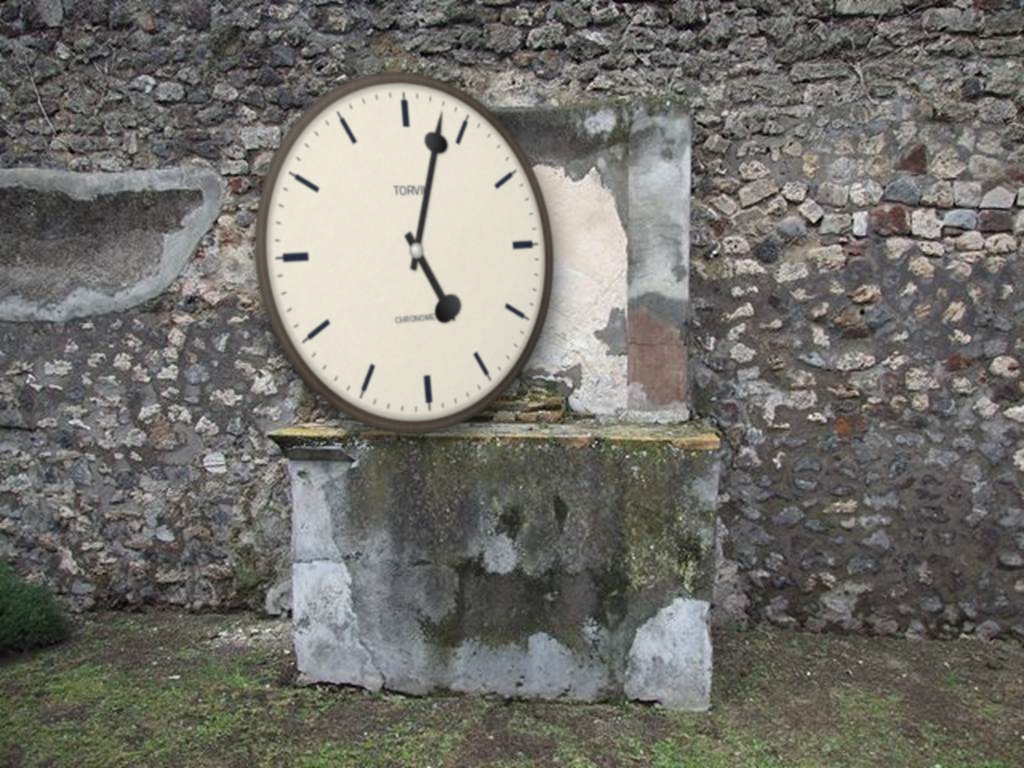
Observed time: 5:03
